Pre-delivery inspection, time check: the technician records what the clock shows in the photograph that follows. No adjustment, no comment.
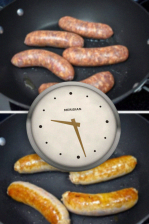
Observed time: 9:28
